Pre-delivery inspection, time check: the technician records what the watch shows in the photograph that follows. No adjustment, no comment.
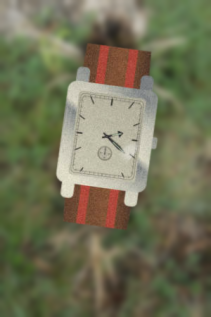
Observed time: 2:21
